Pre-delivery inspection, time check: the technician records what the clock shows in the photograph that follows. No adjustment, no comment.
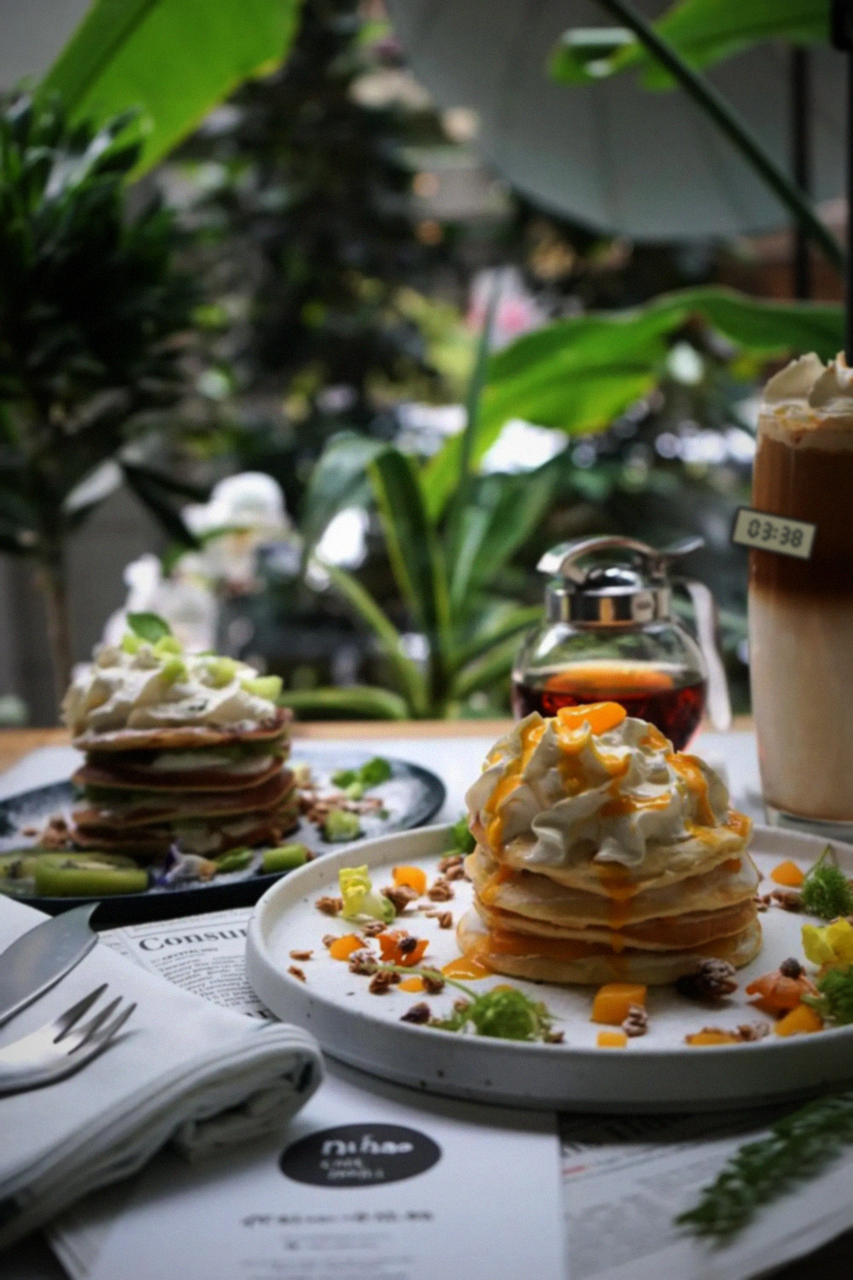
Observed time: 3:38
